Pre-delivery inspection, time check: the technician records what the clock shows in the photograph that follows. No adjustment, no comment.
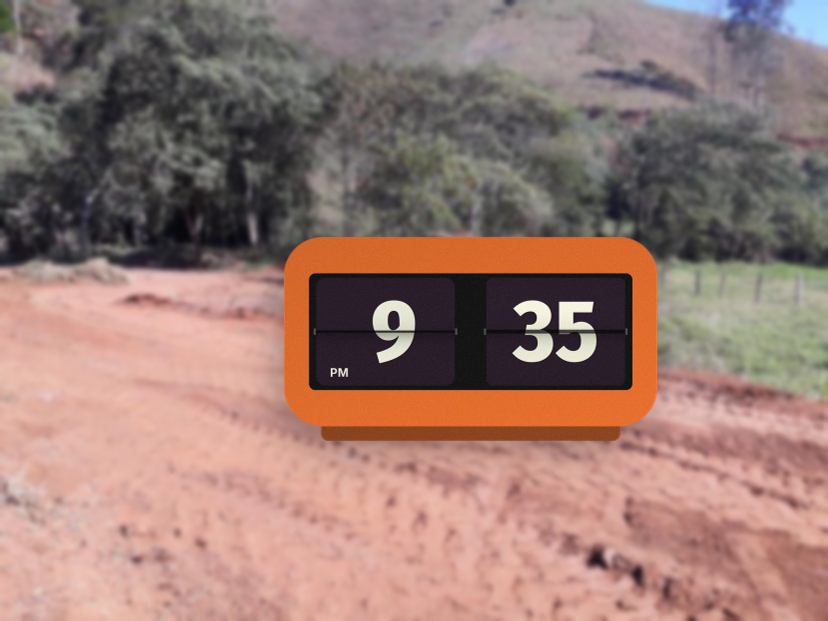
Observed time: 9:35
